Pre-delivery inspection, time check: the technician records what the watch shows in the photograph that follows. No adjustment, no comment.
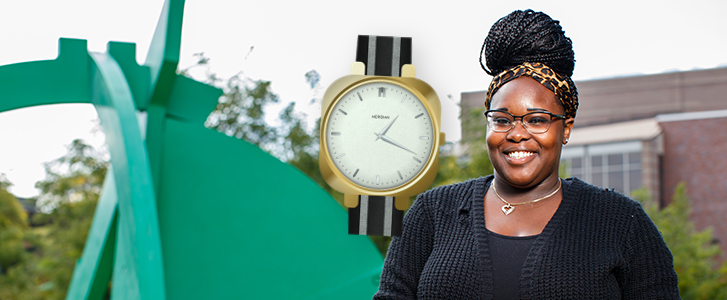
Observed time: 1:19
